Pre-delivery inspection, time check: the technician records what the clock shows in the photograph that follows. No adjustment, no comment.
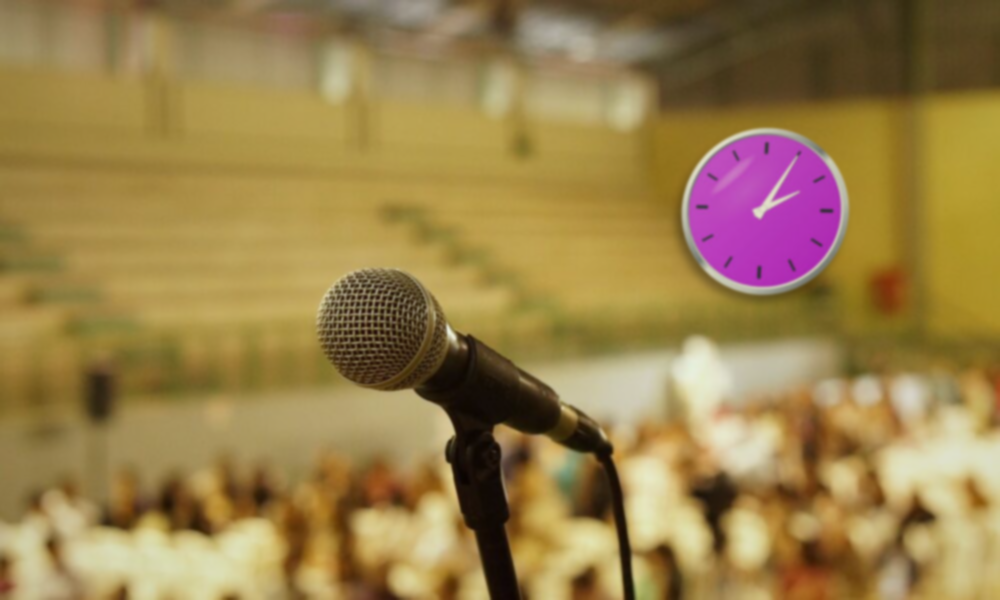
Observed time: 2:05
